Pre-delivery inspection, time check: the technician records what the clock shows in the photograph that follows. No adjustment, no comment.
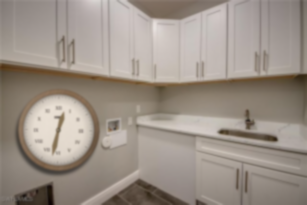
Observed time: 12:32
